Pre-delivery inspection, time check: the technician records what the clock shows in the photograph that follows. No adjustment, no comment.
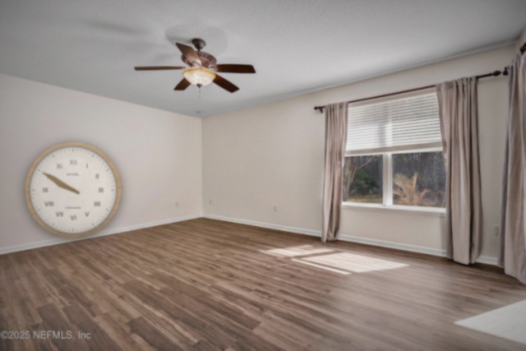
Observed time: 9:50
